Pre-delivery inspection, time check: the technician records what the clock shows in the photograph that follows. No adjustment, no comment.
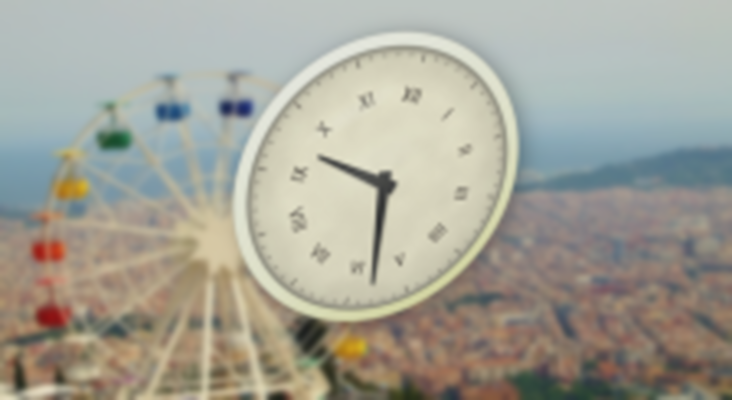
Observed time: 9:28
